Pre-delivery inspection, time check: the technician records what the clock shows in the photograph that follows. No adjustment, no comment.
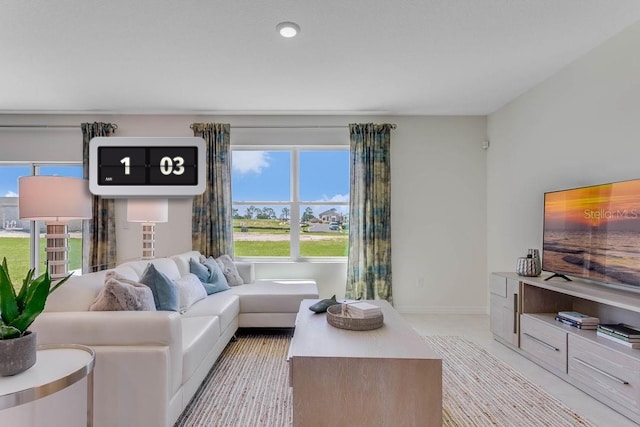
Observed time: 1:03
